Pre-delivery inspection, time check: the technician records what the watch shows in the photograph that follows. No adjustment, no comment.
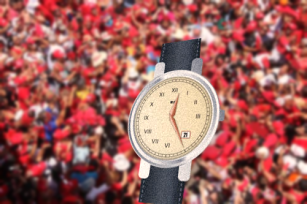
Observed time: 12:25
